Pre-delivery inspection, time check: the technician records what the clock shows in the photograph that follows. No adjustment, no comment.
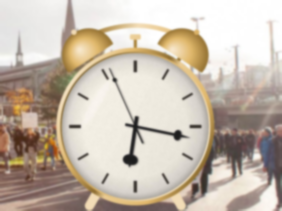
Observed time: 6:16:56
